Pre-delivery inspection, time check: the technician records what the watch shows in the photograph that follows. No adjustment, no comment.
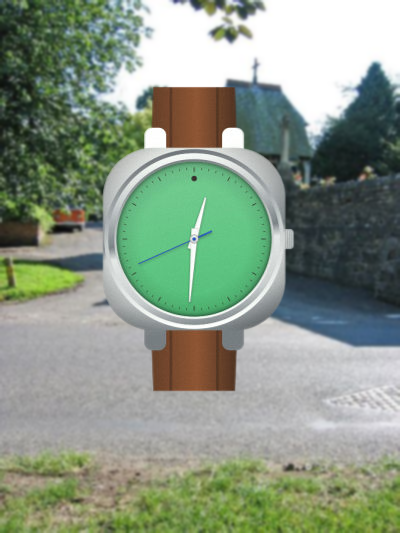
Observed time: 12:30:41
